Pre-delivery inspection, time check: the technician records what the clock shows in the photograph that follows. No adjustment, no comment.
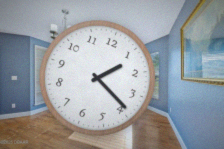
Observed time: 1:19
